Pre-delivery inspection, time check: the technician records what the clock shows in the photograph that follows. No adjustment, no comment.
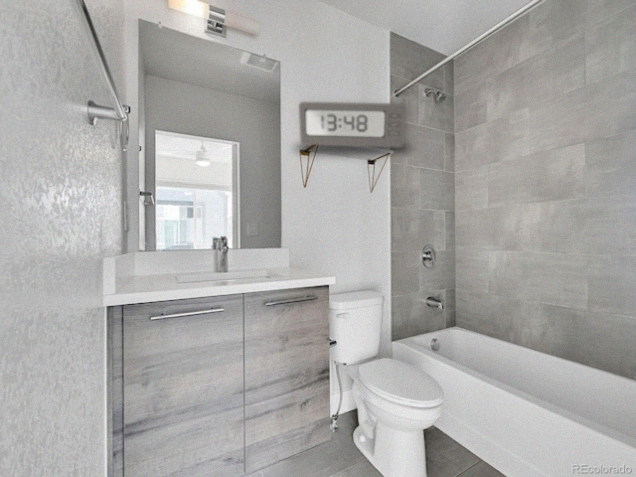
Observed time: 13:48
